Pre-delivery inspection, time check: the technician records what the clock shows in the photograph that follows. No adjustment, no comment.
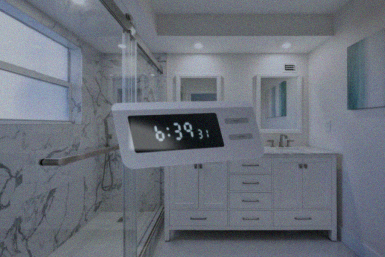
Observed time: 6:39:31
